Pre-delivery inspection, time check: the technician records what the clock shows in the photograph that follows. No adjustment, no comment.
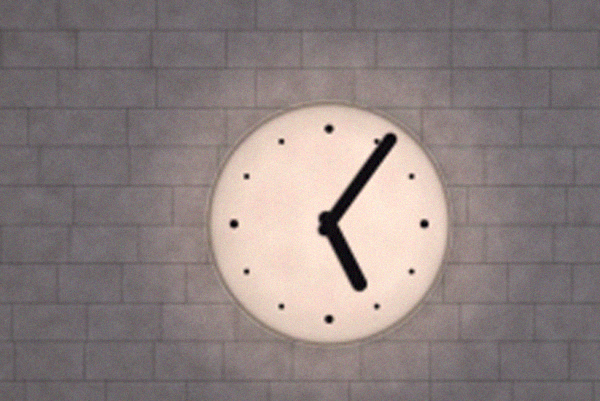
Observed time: 5:06
